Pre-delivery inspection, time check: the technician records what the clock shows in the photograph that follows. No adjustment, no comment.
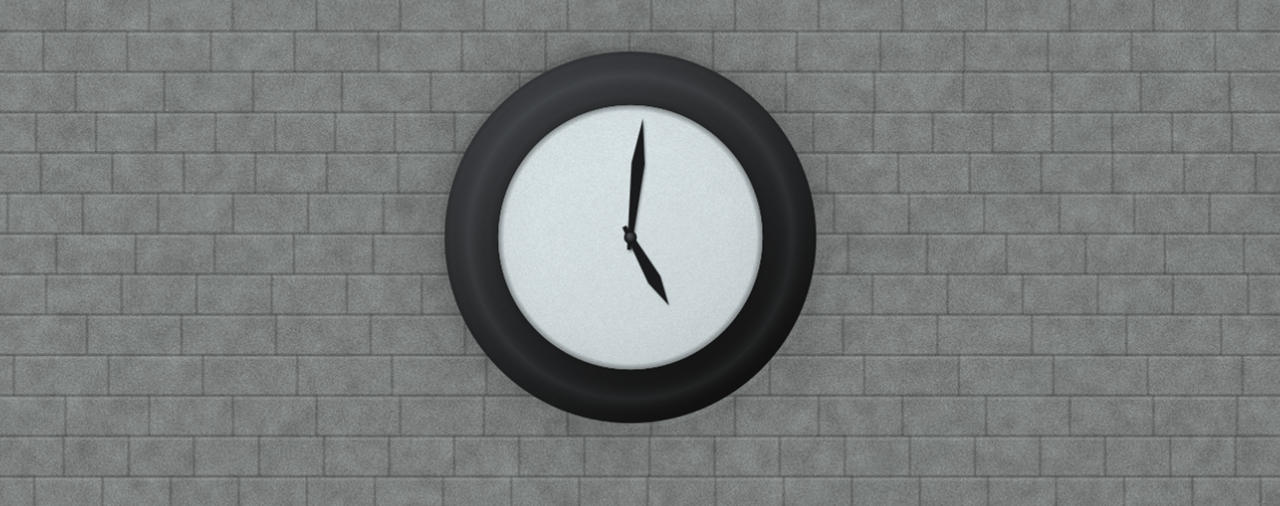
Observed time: 5:01
